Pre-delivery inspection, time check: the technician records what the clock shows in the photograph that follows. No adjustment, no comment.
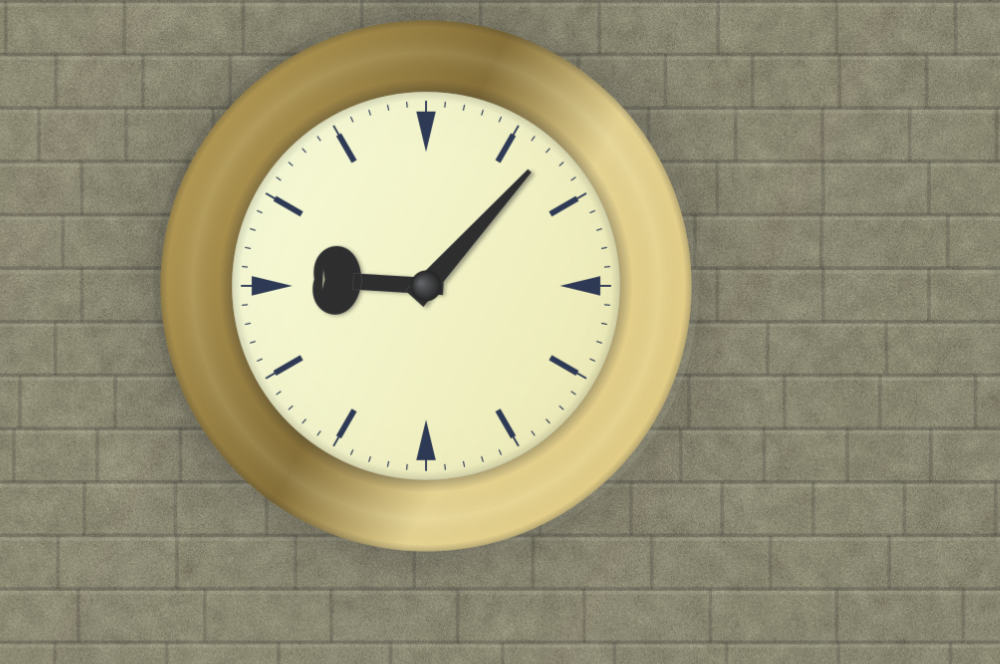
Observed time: 9:07
